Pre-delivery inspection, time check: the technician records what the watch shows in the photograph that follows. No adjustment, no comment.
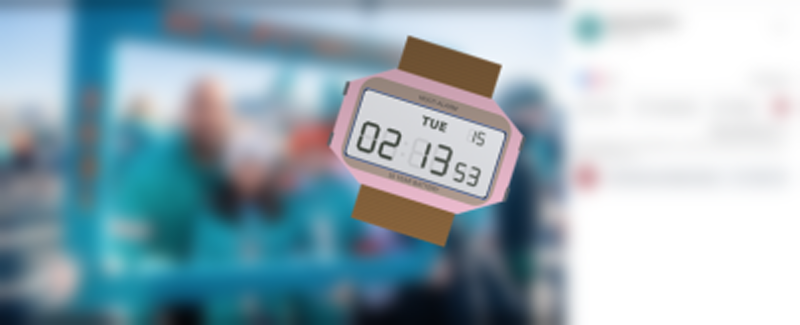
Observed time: 2:13:53
